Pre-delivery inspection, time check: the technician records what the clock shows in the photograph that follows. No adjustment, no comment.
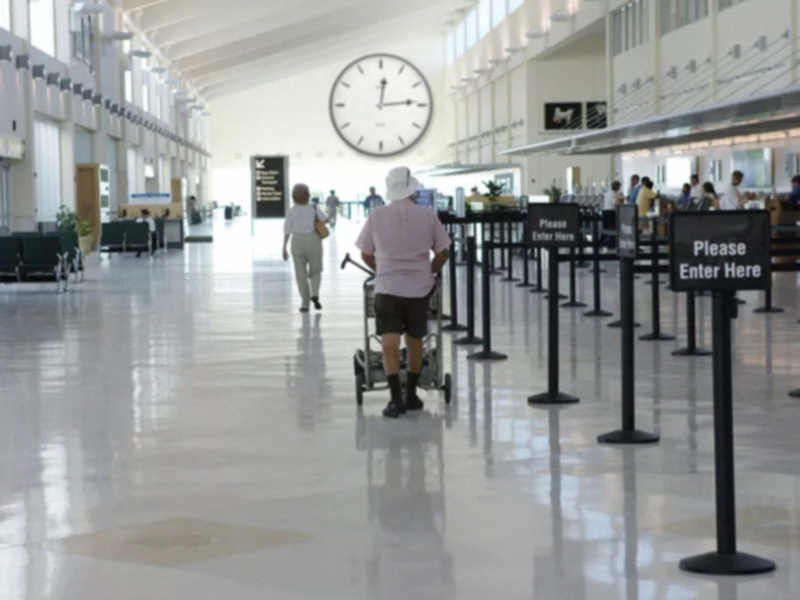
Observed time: 12:14
